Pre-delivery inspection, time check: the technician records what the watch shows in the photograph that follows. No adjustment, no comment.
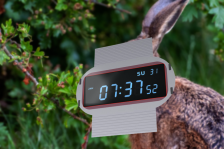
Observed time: 7:37:52
